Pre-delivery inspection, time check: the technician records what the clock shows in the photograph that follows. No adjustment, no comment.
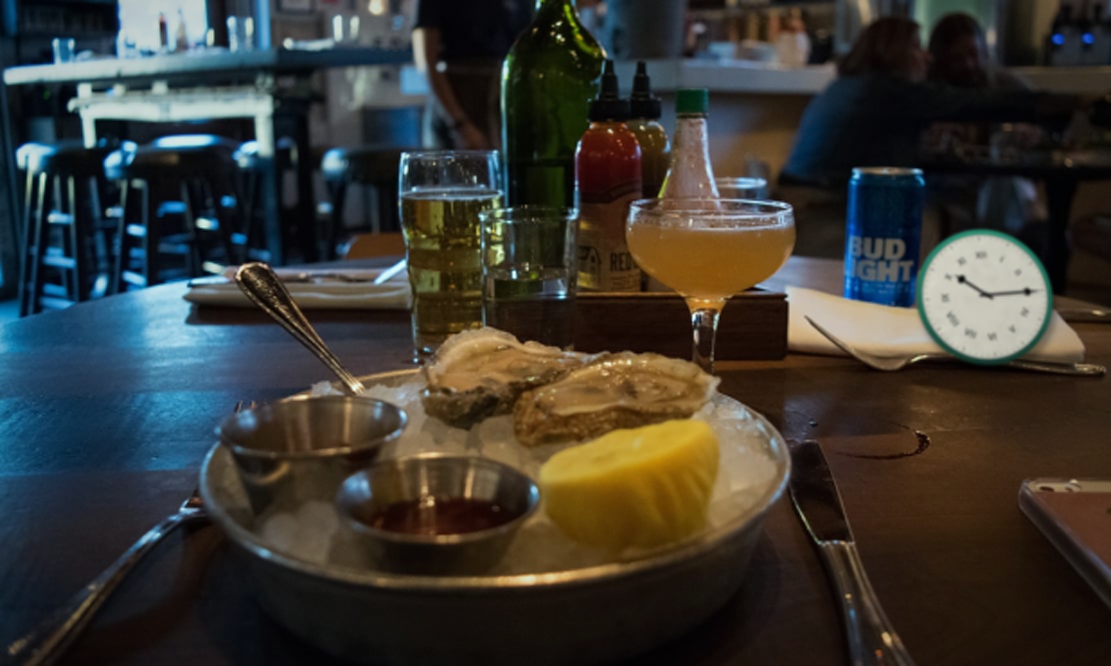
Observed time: 10:15
